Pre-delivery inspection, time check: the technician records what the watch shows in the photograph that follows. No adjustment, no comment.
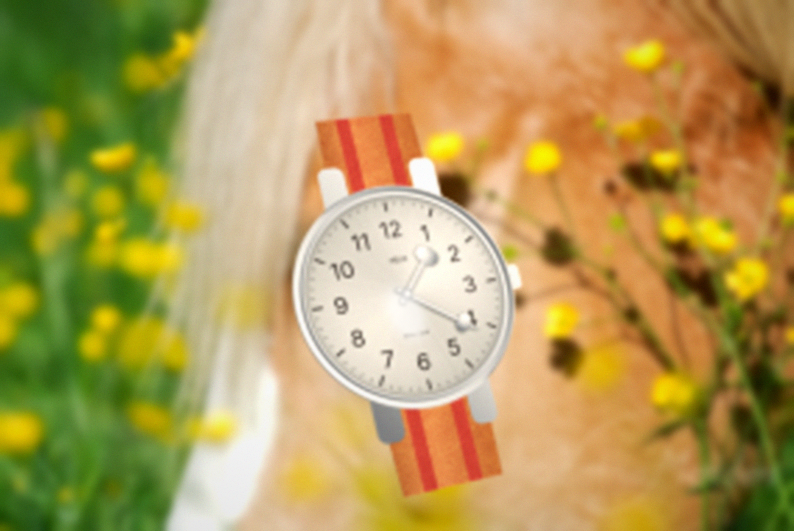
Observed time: 1:21
